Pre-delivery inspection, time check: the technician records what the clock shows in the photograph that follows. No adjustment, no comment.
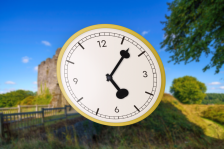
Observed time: 5:07
